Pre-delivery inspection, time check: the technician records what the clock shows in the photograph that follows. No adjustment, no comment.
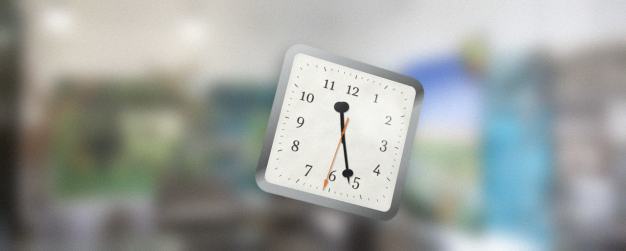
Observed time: 11:26:31
